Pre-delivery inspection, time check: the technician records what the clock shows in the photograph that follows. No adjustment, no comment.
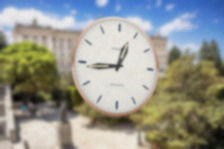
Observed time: 12:44
